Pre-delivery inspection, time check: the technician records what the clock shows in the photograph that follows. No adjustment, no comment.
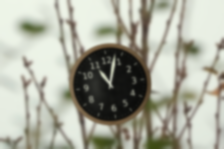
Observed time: 11:03
